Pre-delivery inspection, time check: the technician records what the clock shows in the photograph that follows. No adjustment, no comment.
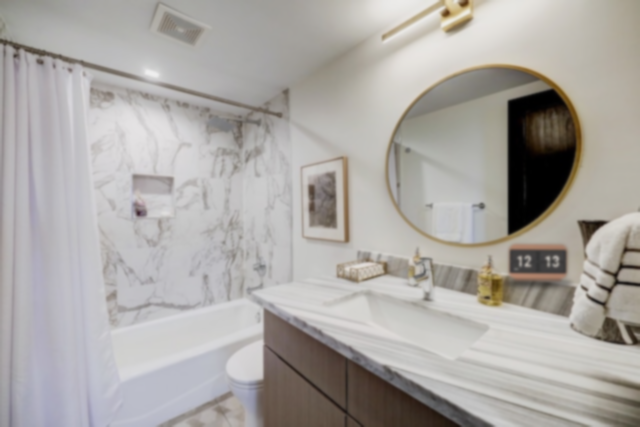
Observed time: 12:13
